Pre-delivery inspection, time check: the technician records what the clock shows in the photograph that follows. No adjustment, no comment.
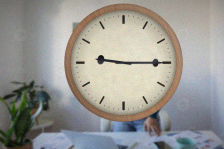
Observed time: 9:15
